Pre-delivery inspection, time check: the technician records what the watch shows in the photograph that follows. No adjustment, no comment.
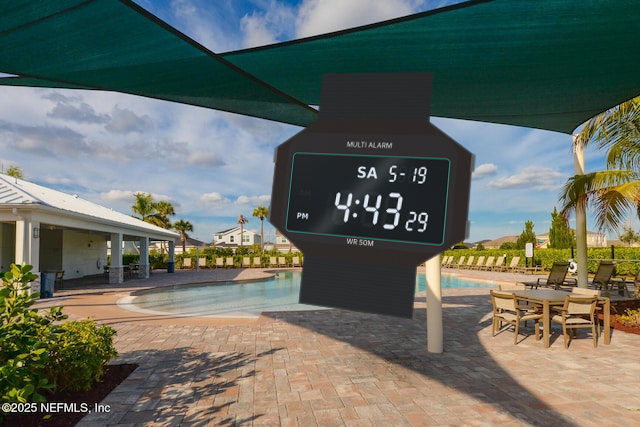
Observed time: 4:43:29
